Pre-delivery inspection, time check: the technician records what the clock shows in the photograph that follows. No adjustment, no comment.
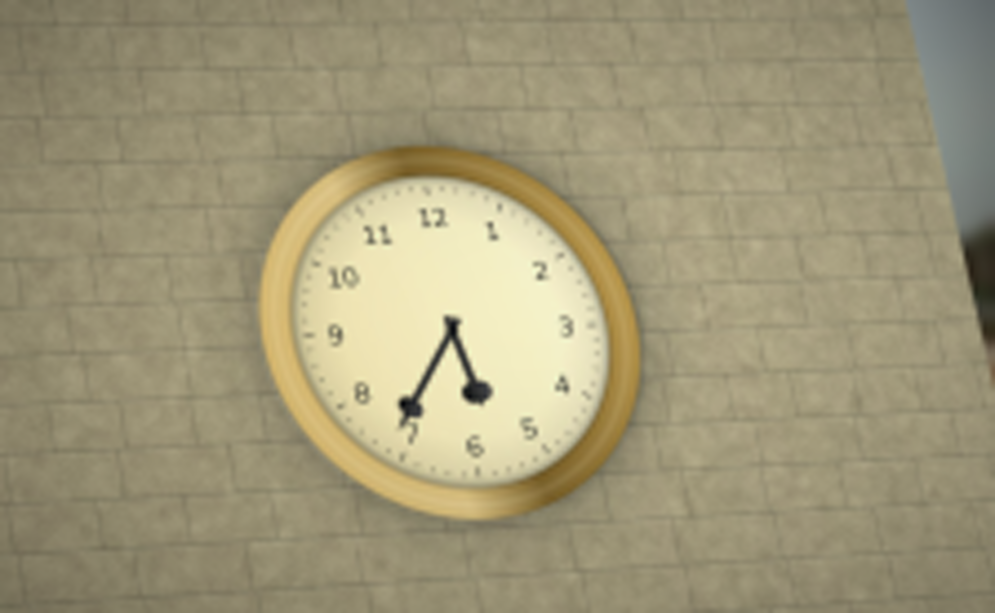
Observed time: 5:36
